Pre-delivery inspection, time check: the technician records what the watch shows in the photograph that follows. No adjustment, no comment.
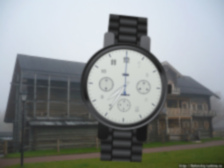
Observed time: 7:35
